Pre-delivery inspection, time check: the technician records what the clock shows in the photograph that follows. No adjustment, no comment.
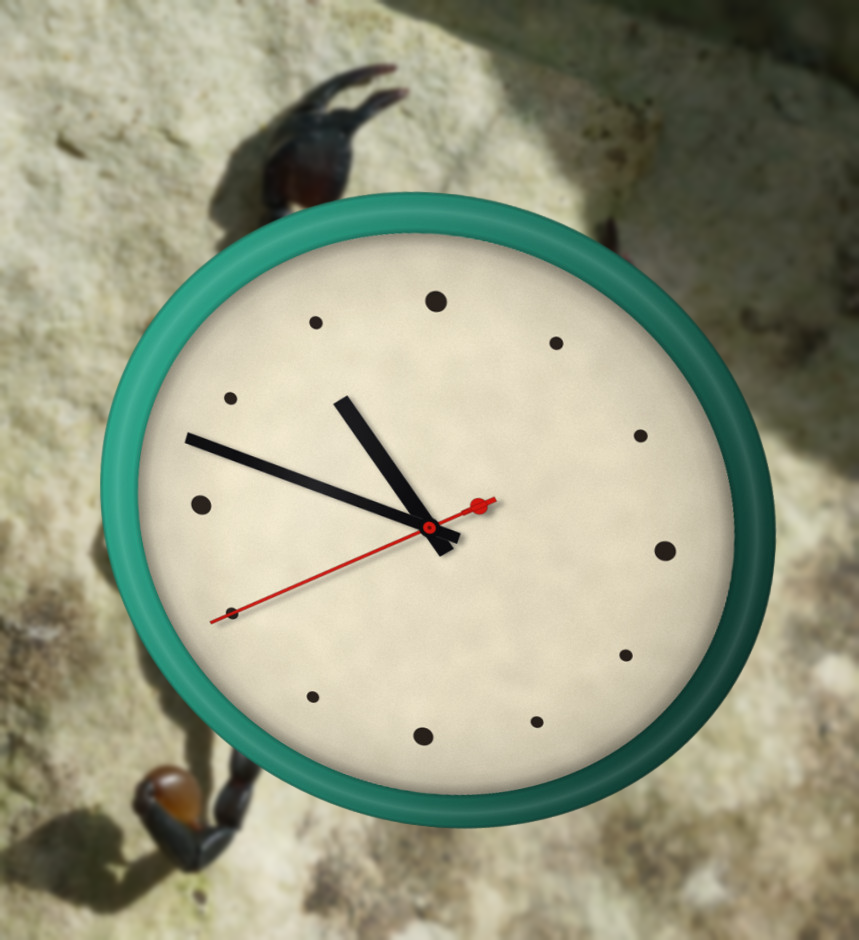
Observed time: 10:47:40
